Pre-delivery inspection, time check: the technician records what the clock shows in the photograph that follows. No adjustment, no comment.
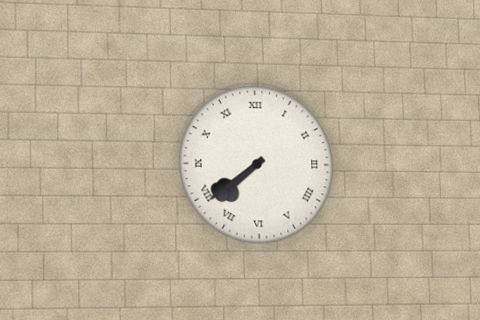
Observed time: 7:39
